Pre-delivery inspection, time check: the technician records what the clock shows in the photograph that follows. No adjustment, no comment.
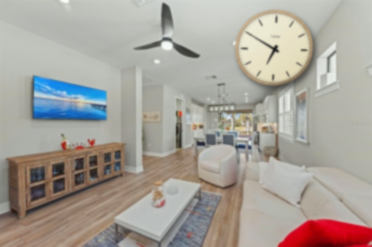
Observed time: 6:50
